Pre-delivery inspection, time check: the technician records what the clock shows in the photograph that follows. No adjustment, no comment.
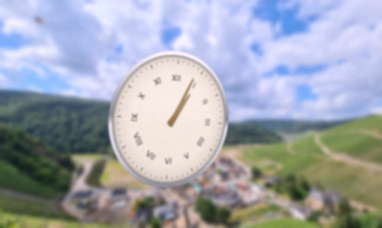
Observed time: 1:04
